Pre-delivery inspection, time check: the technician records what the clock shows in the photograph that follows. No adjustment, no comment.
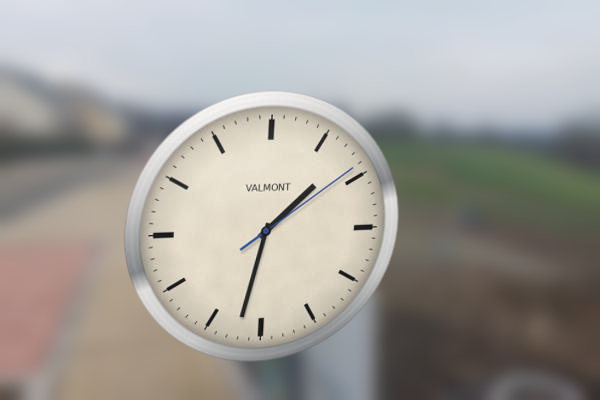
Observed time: 1:32:09
